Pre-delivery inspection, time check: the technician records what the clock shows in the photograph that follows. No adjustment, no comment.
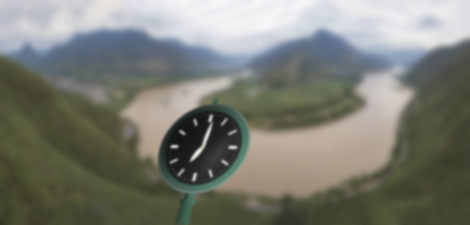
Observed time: 7:01
